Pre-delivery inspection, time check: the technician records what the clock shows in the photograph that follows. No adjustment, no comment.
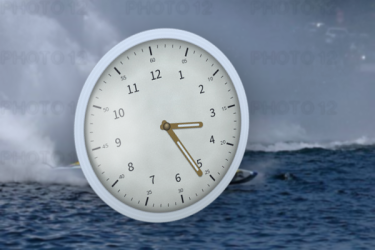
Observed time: 3:26
